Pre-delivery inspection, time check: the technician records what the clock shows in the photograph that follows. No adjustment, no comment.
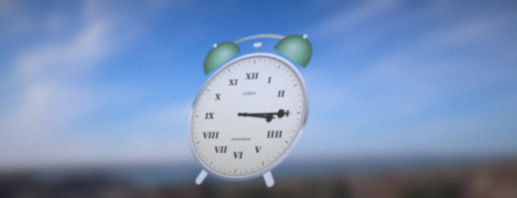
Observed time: 3:15
